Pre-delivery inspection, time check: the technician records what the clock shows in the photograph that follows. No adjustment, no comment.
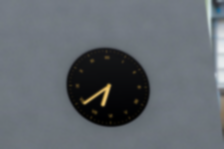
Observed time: 6:39
